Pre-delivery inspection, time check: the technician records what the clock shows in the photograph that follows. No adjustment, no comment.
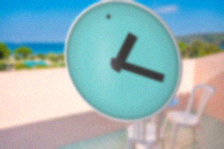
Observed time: 1:19
